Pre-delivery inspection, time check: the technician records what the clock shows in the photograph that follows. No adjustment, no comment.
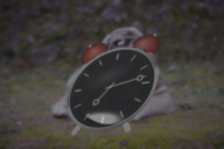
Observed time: 7:13
